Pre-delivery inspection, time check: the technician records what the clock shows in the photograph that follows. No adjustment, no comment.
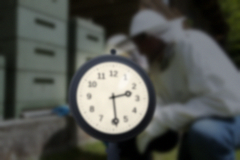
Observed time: 2:29
